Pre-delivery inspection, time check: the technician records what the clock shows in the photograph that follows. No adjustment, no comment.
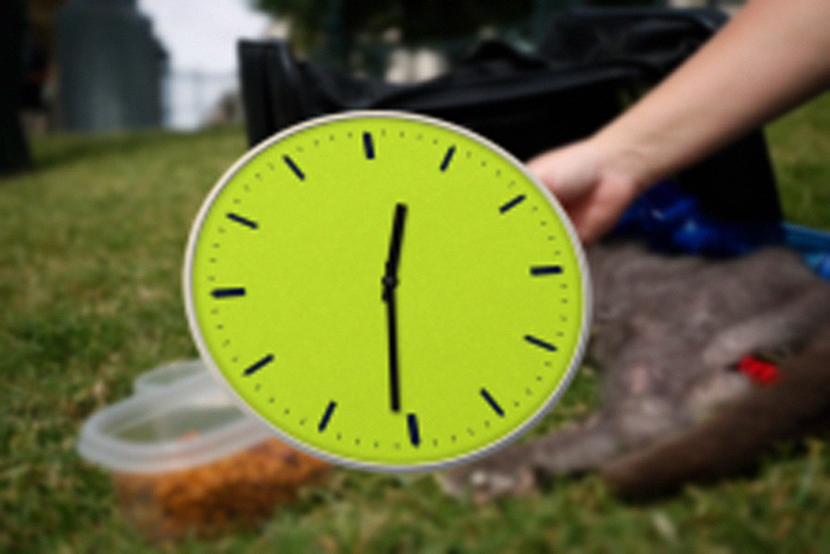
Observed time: 12:31
